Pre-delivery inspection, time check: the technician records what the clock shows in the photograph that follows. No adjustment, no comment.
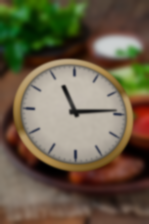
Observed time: 11:14
